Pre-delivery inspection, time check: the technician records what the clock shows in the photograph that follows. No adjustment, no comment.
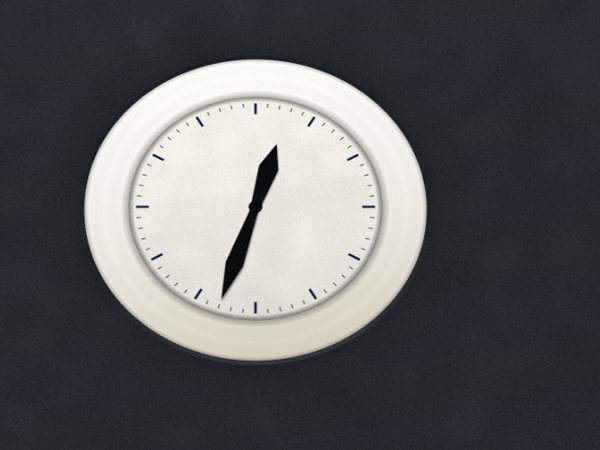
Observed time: 12:33
